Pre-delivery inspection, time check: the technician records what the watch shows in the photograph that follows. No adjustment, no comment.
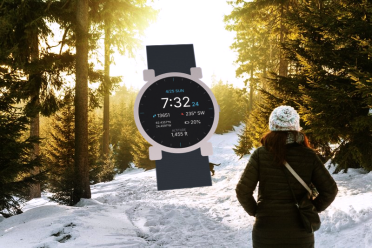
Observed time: 7:32
